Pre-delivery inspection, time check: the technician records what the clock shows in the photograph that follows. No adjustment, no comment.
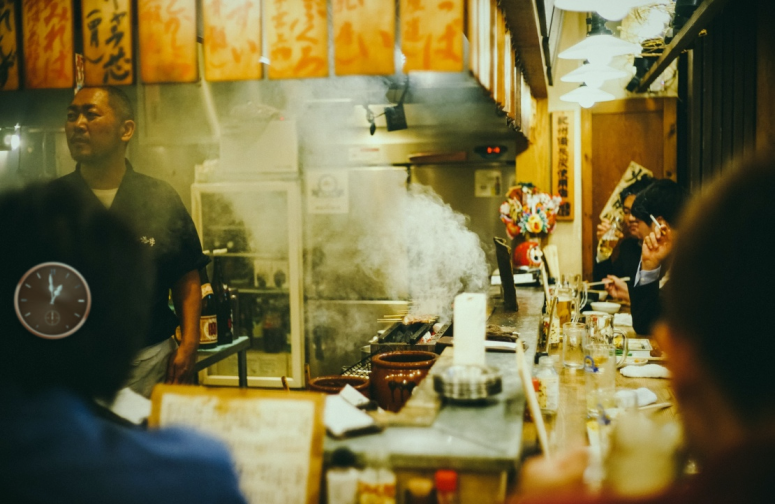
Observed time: 12:59
